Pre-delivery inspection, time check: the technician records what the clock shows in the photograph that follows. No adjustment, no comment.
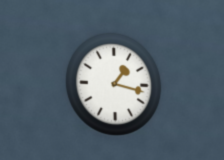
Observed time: 1:17
